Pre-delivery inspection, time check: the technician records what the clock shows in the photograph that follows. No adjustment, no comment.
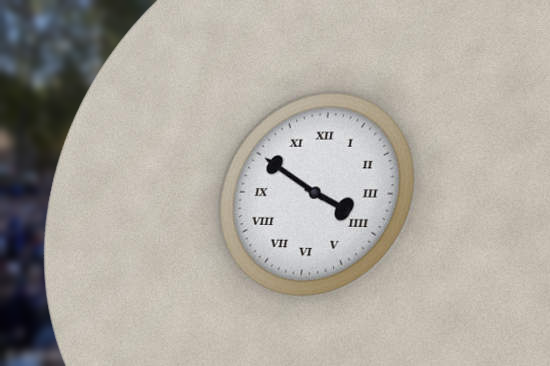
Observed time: 3:50
